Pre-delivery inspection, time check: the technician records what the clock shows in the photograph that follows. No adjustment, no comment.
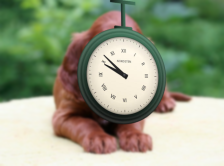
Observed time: 9:52
